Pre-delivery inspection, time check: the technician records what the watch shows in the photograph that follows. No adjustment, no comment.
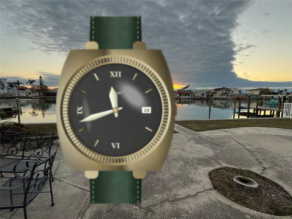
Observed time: 11:42
